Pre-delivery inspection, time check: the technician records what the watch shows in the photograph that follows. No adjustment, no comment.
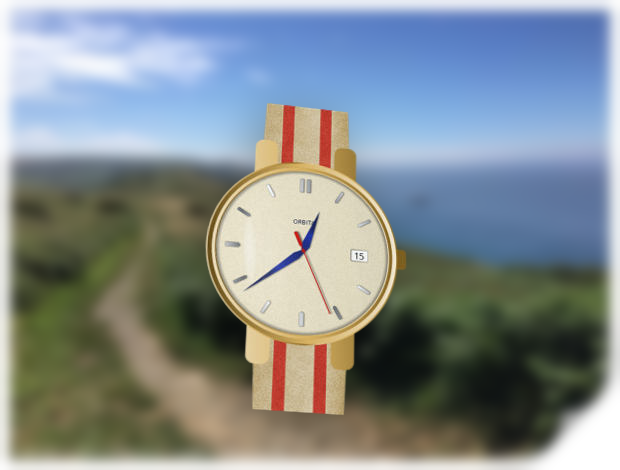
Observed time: 12:38:26
